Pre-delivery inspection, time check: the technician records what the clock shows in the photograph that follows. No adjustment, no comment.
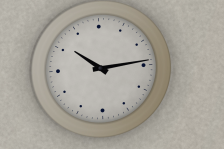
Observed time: 10:14
